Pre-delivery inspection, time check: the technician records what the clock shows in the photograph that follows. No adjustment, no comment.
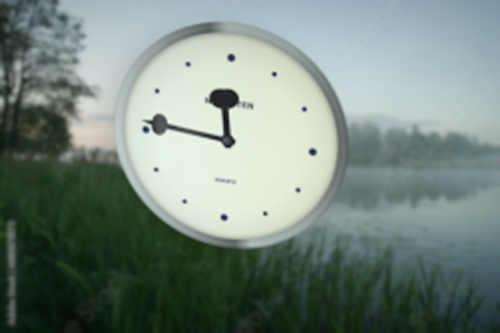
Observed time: 11:46
